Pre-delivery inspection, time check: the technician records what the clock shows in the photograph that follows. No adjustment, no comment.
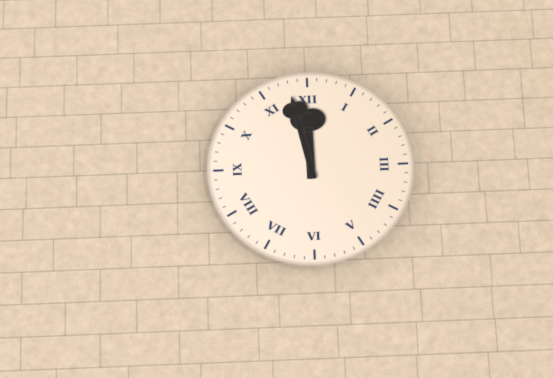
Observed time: 11:58
